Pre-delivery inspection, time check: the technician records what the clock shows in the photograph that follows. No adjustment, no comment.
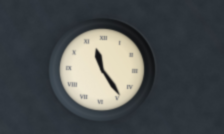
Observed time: 11:24
